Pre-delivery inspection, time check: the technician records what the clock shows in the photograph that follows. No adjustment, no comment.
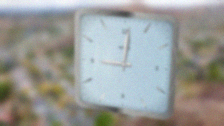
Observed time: 9:01
